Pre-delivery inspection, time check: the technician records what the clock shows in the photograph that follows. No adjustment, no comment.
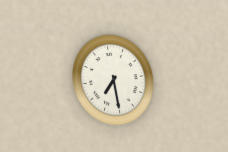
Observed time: 7:30
